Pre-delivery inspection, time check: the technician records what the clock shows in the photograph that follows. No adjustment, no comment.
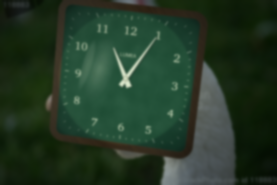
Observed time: 11:05
